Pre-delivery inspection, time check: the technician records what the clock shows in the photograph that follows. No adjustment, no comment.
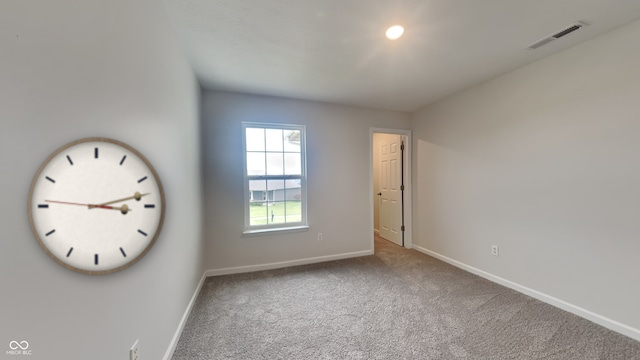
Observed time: 3:12:46
